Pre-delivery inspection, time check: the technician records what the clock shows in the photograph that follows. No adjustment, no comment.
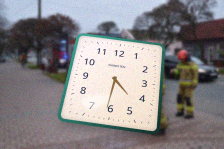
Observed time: 4:31
